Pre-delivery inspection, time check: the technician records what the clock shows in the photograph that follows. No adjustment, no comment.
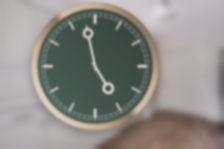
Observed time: 4:58
